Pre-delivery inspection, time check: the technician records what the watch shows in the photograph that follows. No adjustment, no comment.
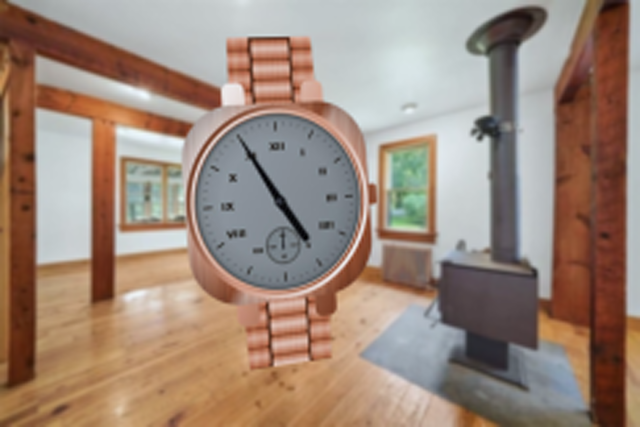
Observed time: 4:55
